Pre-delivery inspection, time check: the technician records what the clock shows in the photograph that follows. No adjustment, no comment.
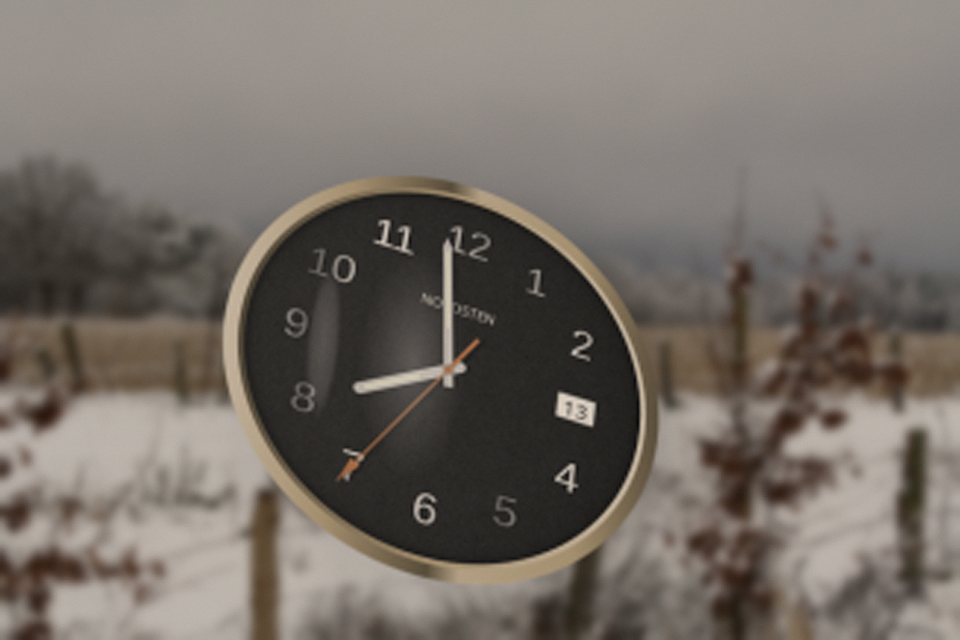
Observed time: 7:58:35
